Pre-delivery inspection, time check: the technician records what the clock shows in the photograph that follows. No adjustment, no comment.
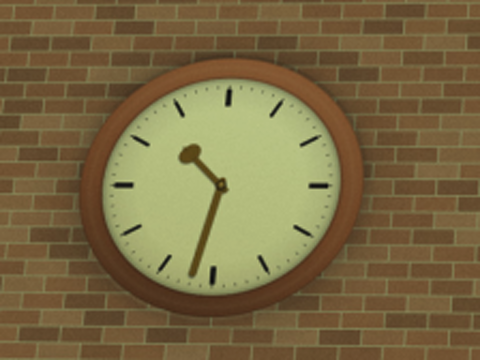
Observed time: 10:32
